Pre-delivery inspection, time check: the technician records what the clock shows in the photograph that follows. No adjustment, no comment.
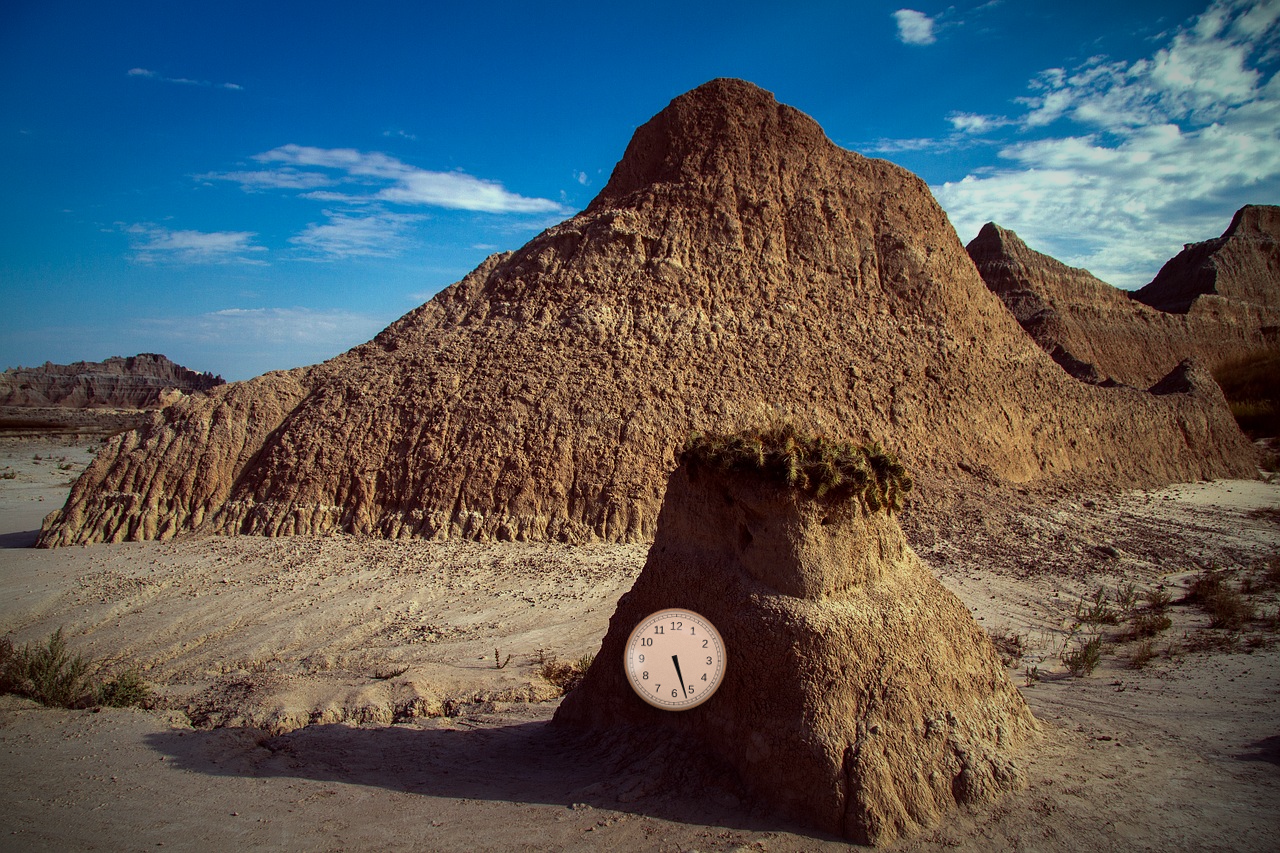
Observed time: 5:27
